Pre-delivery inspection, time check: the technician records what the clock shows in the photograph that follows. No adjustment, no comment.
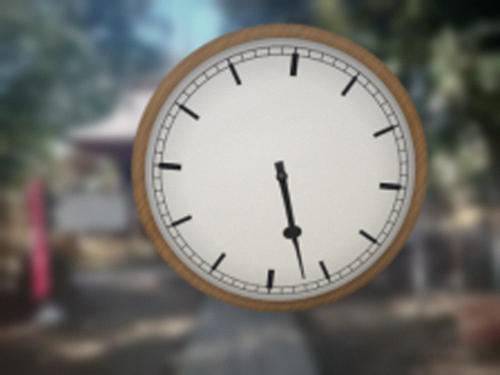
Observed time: 5:27
